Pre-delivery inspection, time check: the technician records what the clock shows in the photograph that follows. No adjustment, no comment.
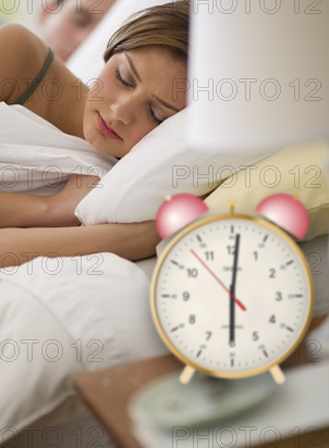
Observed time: 6:00:53
